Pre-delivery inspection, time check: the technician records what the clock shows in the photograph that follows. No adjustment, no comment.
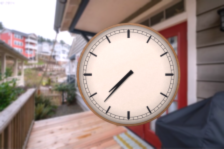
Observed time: 7:37
